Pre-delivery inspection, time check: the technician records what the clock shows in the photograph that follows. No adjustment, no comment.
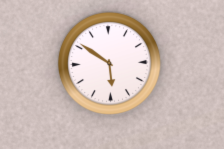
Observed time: 5:51
